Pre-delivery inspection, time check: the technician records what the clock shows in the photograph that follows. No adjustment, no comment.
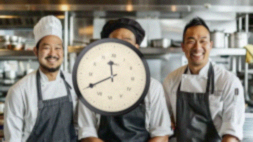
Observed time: 11:40
